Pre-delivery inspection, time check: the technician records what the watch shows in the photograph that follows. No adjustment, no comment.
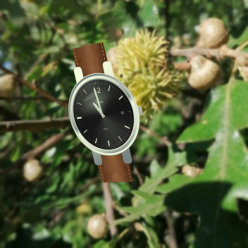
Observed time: 10:59
